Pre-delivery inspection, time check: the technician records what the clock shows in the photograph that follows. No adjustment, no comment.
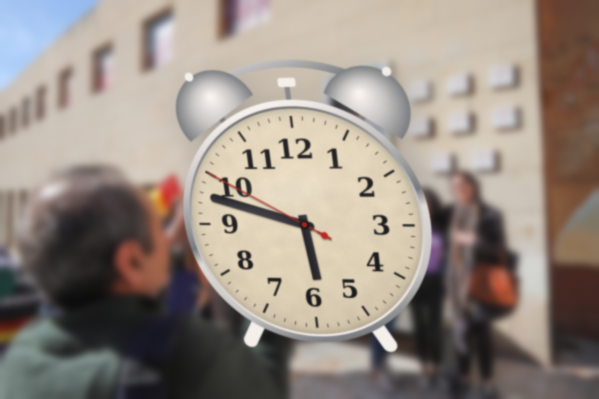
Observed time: 5:47:50
